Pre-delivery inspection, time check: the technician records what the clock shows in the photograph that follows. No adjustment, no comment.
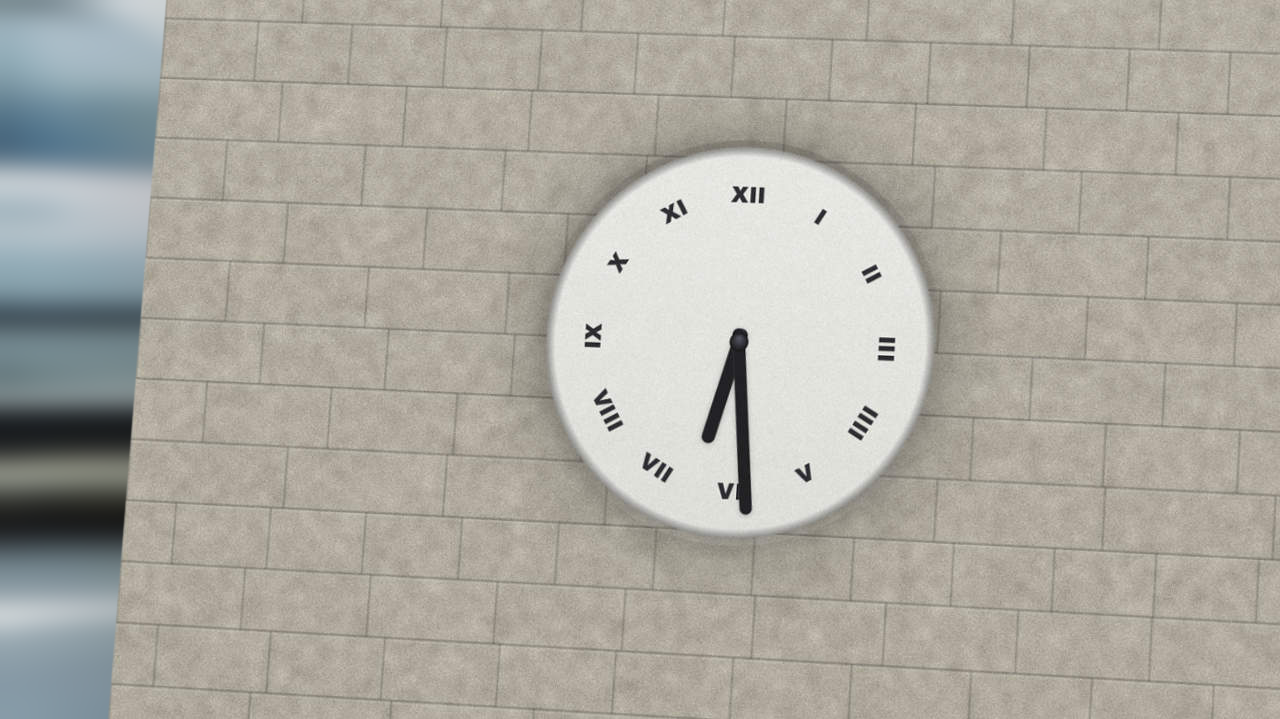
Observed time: 6:29
